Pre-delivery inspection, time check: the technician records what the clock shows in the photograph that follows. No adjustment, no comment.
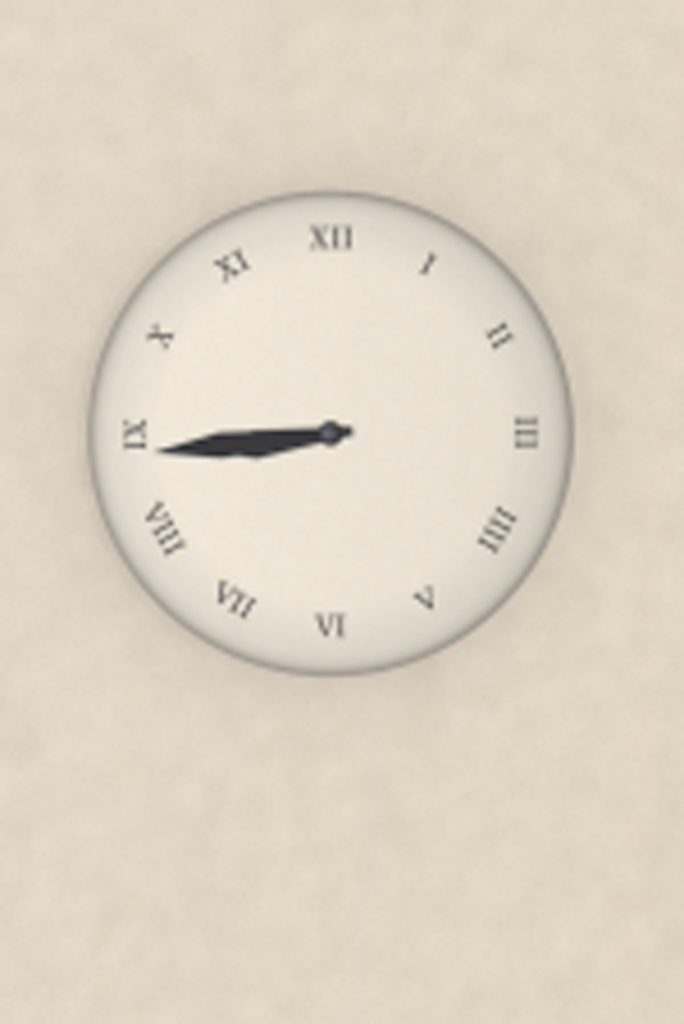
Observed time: 8:44
